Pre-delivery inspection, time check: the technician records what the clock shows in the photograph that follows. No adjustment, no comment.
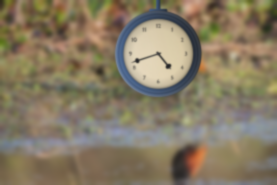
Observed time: 4:42
